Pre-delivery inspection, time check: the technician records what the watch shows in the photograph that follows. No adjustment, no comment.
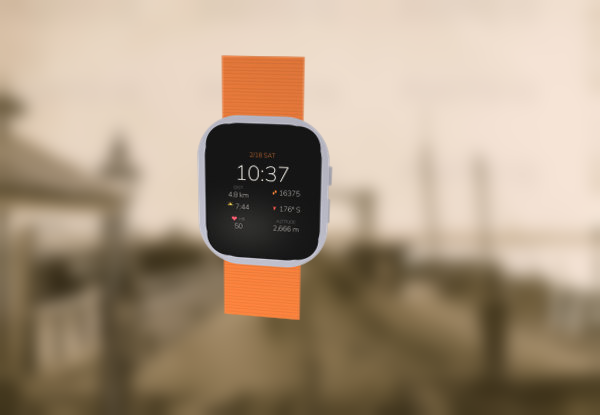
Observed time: 10:37
